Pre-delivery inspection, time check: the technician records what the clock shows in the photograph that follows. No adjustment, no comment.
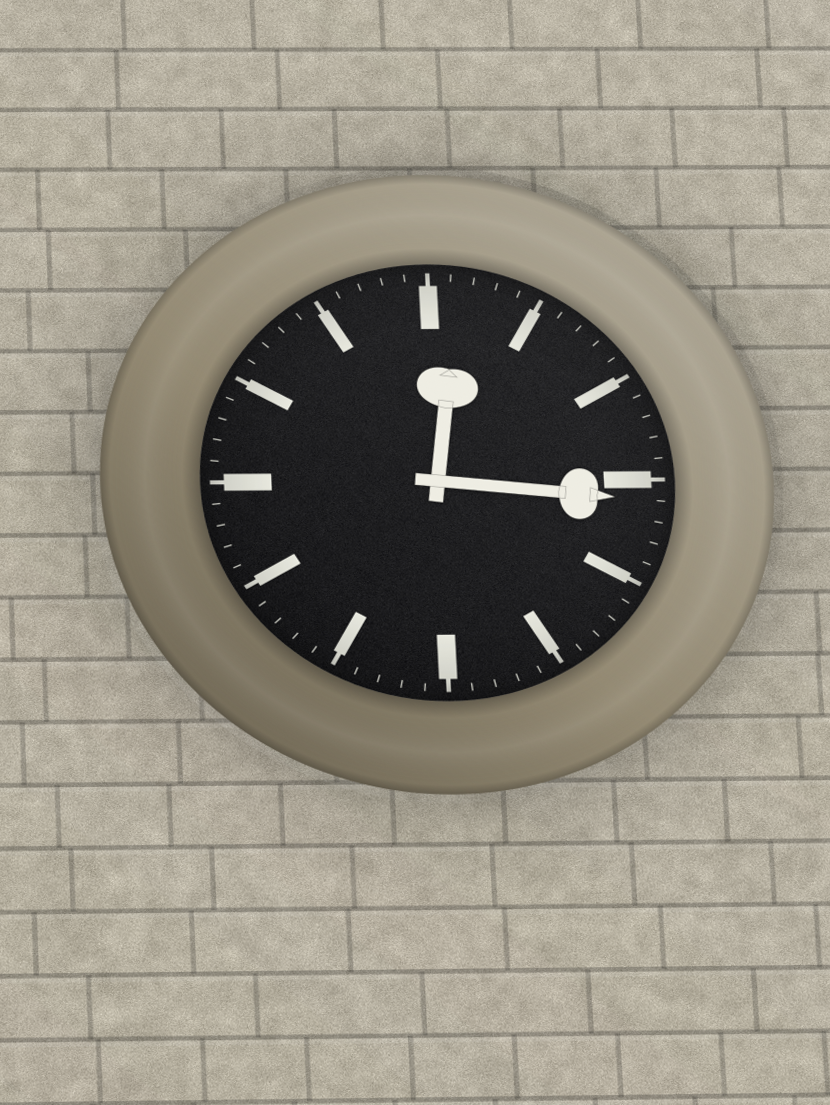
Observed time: 12:16
